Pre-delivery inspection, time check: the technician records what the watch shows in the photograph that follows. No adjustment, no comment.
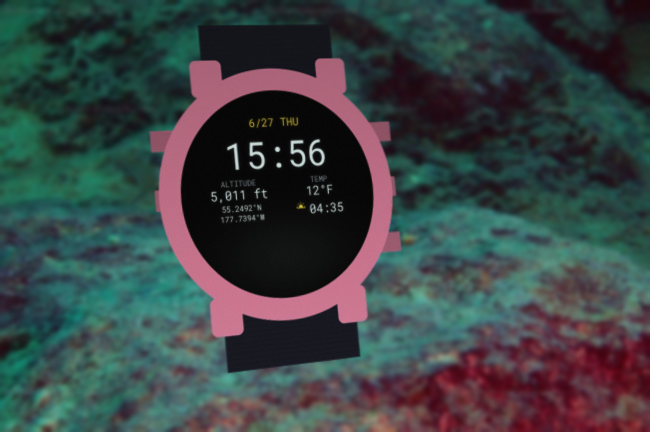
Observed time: 15:56
